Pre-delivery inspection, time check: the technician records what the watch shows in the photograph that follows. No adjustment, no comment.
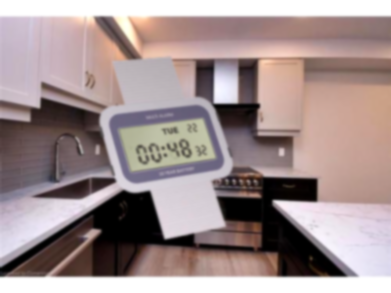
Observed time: 0:48
